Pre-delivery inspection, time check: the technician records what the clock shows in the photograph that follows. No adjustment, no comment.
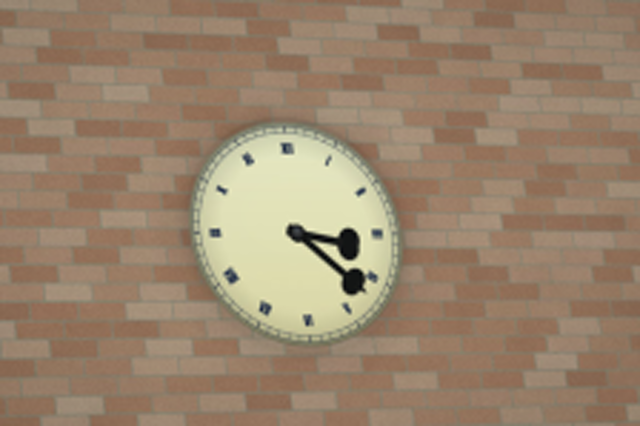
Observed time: 3:22
